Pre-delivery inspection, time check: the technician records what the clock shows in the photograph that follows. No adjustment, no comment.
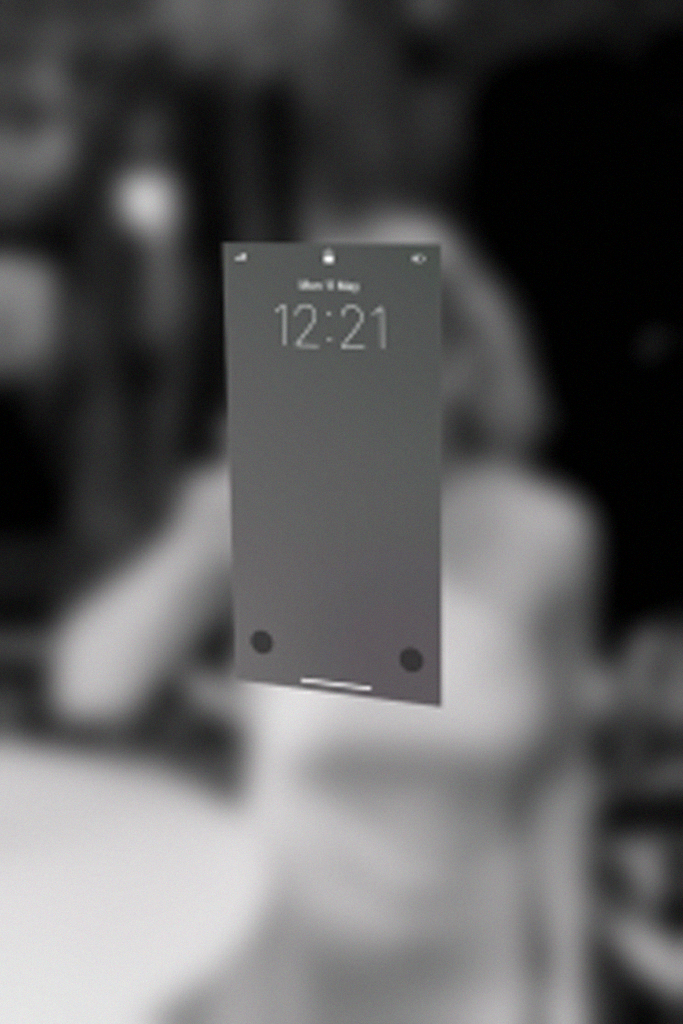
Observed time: 12:21
